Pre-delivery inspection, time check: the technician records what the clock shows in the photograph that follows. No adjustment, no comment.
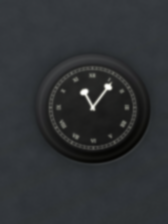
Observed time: 11:06
